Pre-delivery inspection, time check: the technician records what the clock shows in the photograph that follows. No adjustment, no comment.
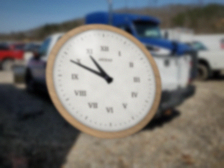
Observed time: 10:49
